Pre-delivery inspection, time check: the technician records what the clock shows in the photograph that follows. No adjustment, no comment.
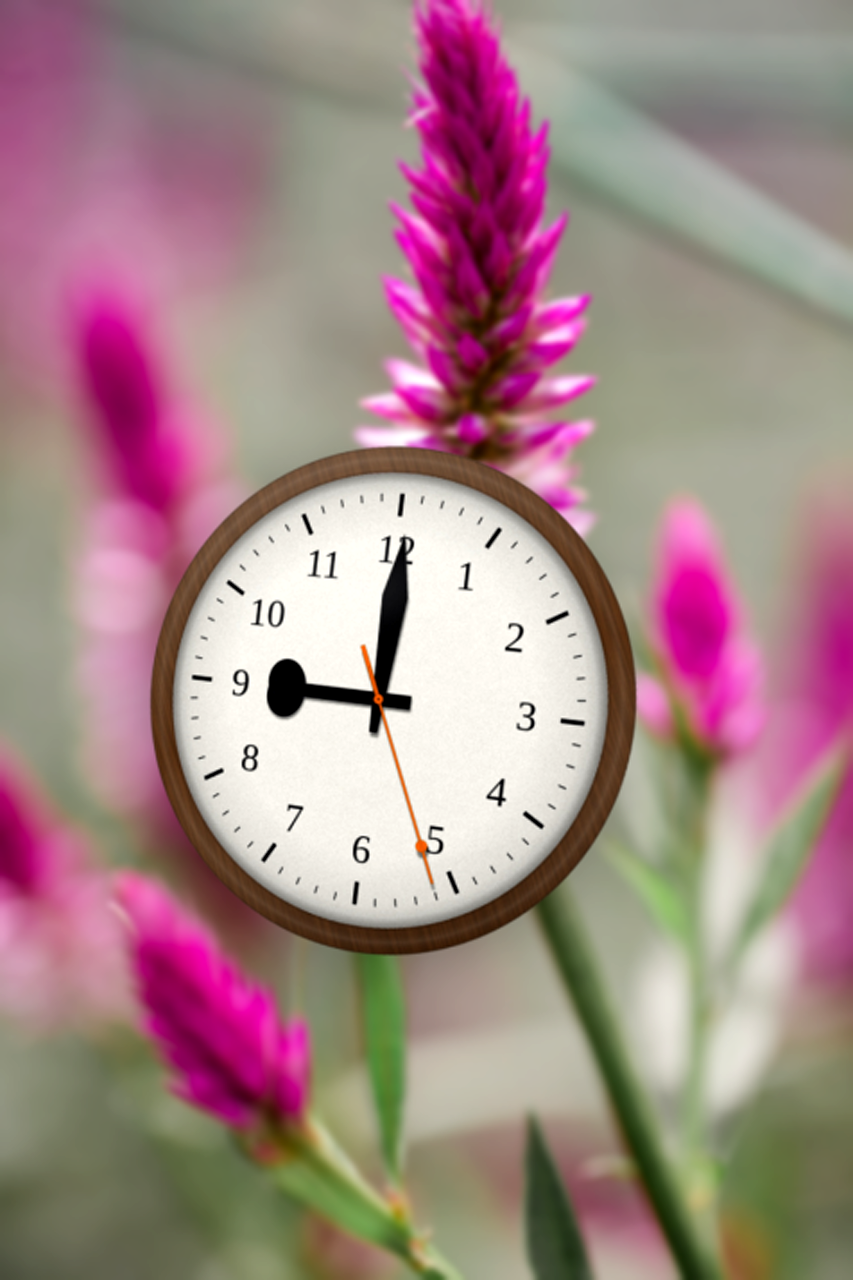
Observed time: 9:00:26
